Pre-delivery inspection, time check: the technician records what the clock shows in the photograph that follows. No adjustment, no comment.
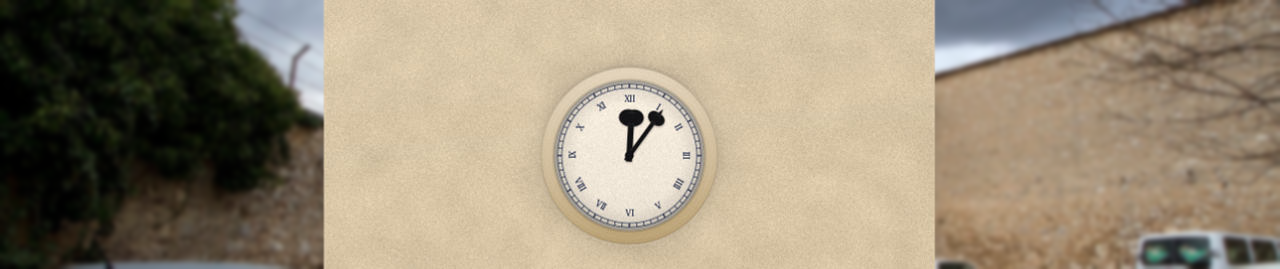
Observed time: 12:06
